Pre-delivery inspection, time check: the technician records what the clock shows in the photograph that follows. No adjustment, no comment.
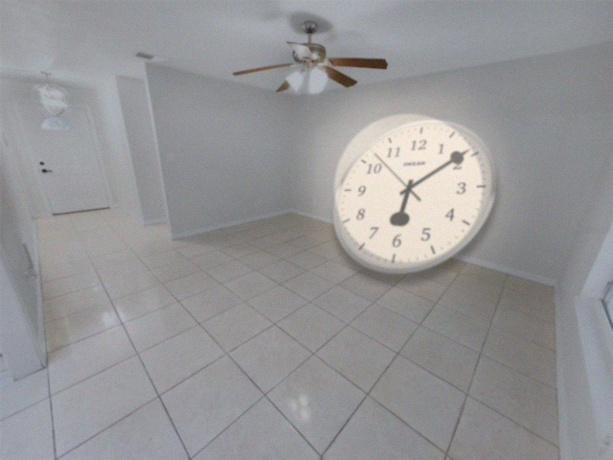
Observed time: 6:08:52
